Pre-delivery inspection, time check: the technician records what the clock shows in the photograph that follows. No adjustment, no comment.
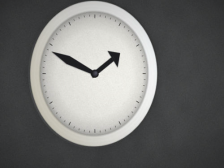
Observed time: 1:49
